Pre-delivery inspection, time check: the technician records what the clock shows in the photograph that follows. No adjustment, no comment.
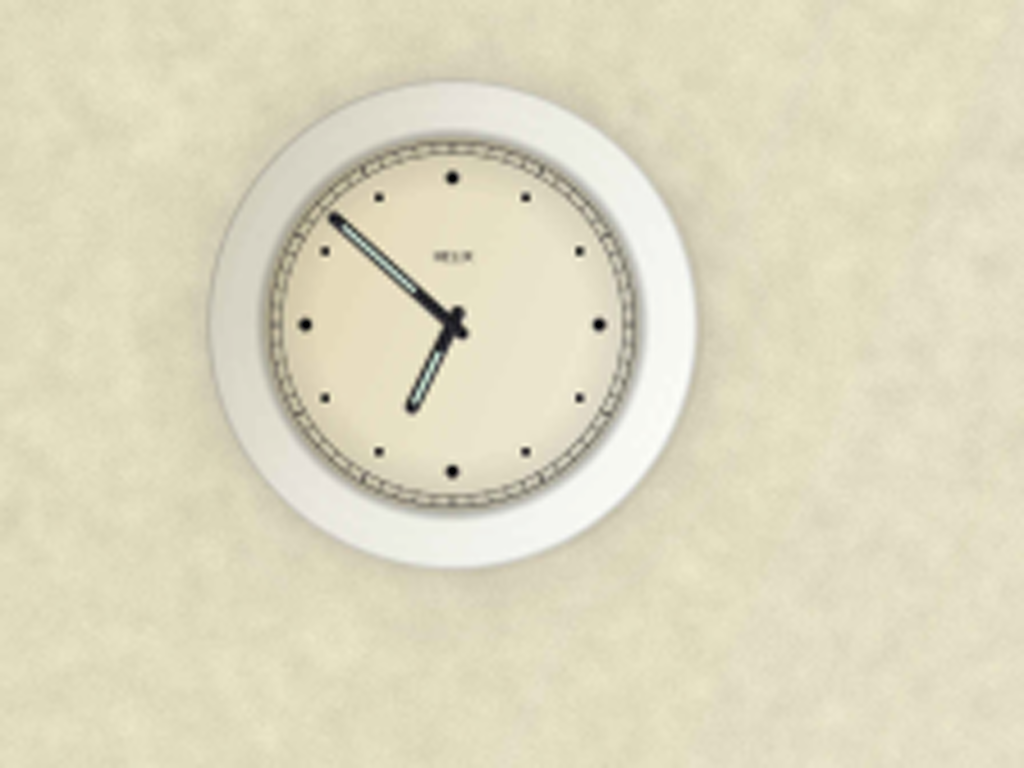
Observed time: 6:52
